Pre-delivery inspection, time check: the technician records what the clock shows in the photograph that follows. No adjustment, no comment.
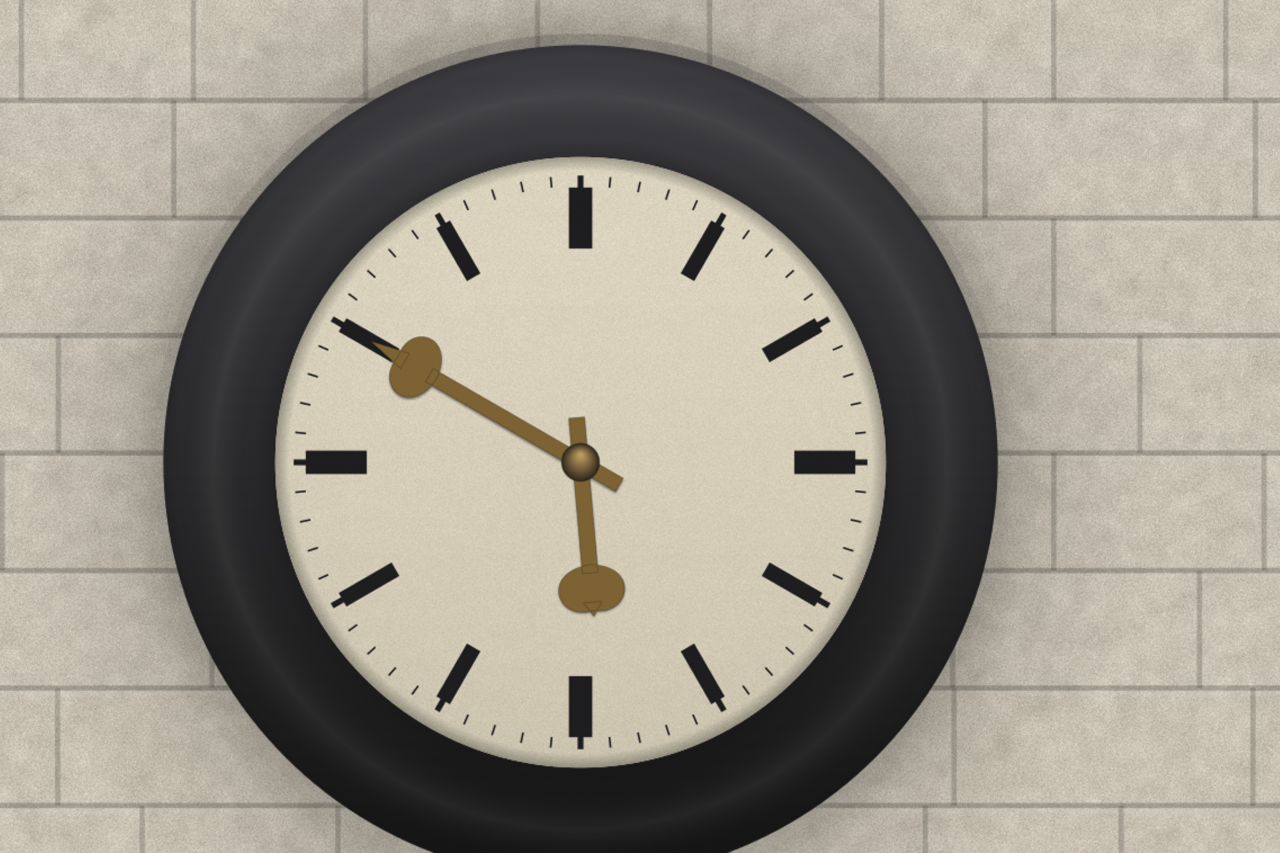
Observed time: 5:50
